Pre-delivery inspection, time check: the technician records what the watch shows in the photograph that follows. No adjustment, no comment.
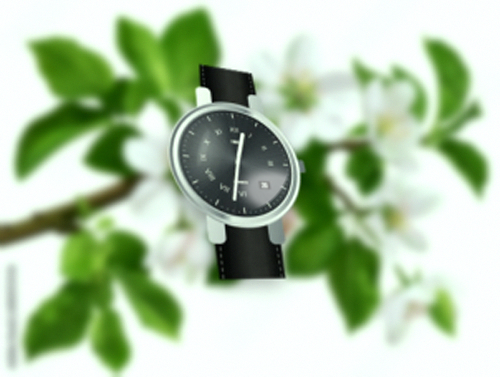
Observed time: 12:32
